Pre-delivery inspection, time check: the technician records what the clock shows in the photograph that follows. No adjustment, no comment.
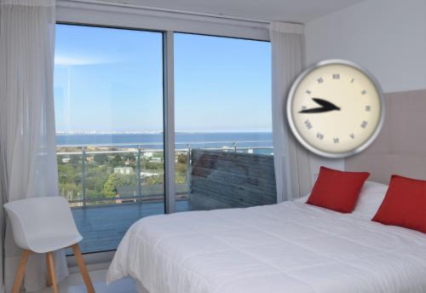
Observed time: 9:44
